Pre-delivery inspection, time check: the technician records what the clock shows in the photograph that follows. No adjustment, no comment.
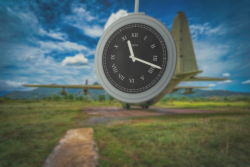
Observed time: 11:18
